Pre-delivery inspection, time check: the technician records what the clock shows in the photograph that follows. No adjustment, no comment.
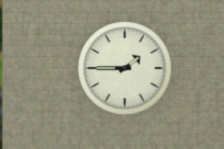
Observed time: 1:45
